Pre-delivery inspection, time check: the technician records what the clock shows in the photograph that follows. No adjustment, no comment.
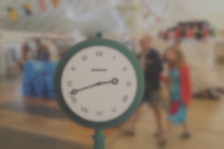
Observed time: 2:42
